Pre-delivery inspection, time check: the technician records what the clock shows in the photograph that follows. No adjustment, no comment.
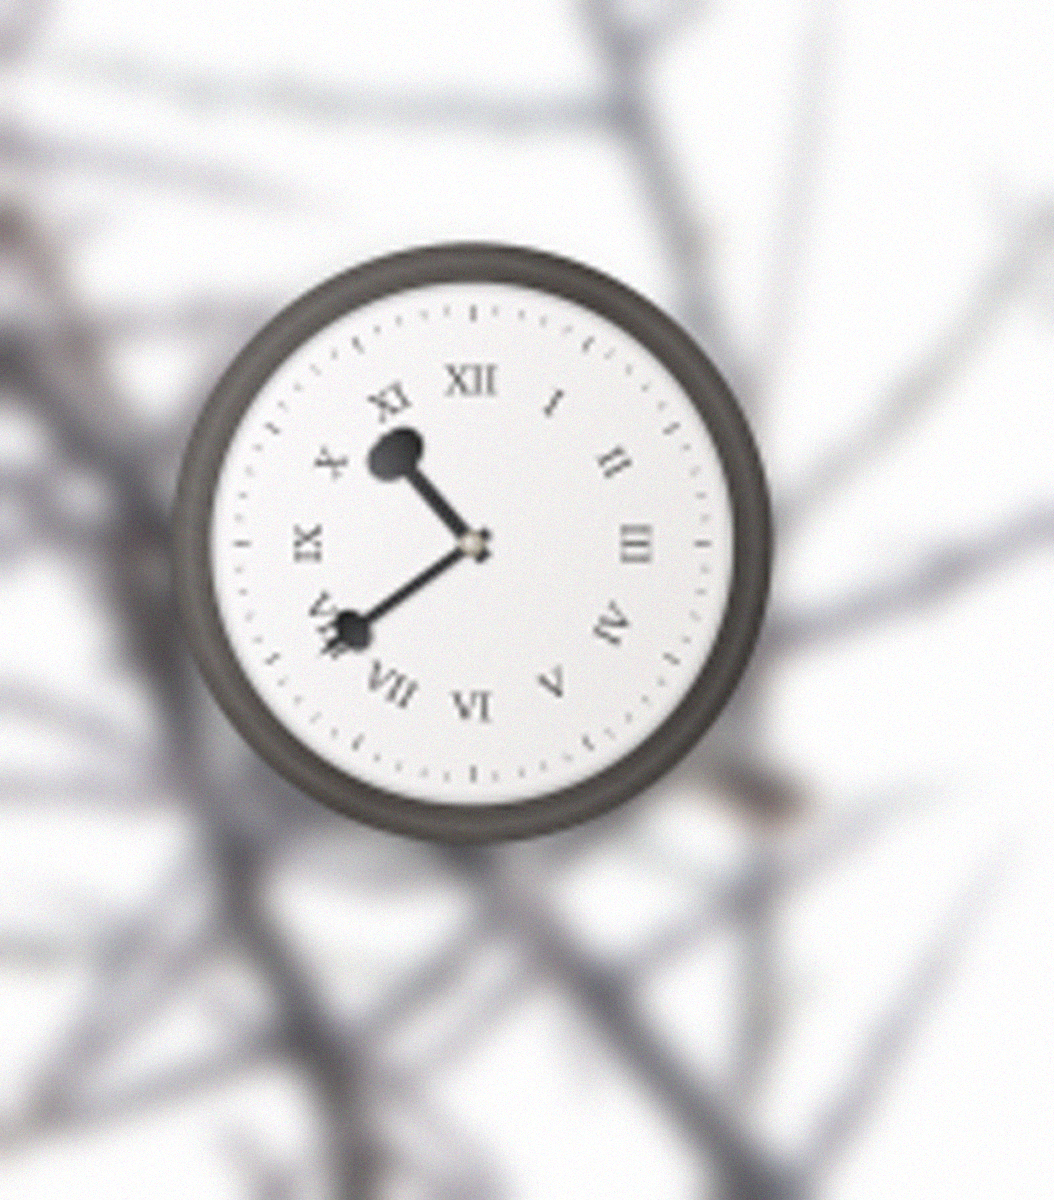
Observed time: 10:39
